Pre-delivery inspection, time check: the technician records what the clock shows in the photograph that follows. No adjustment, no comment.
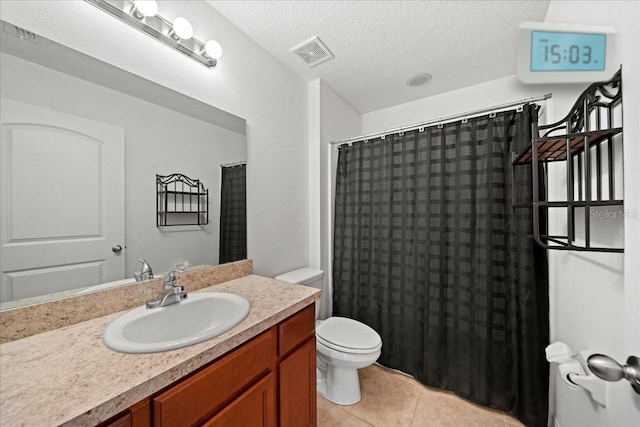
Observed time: 15:03
